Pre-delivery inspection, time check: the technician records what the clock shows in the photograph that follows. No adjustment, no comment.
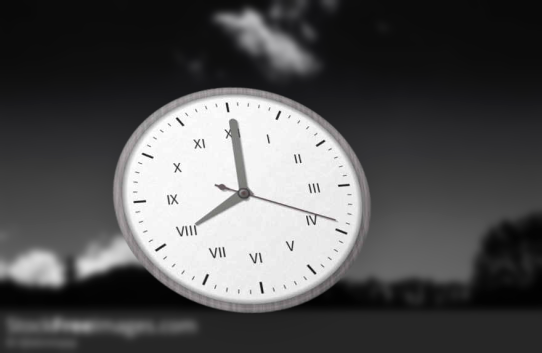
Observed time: 8:00:19
